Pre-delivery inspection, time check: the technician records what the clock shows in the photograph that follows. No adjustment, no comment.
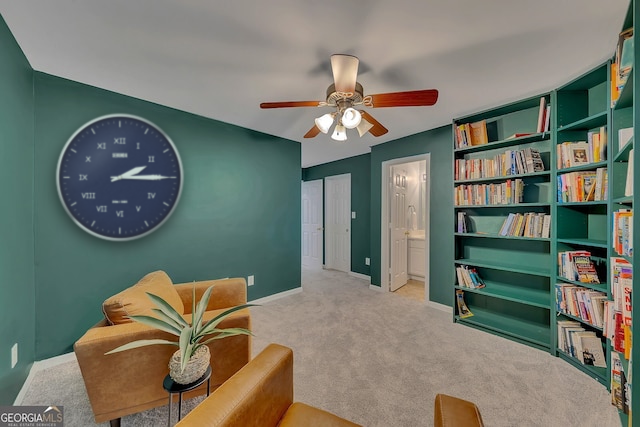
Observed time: 2:15
